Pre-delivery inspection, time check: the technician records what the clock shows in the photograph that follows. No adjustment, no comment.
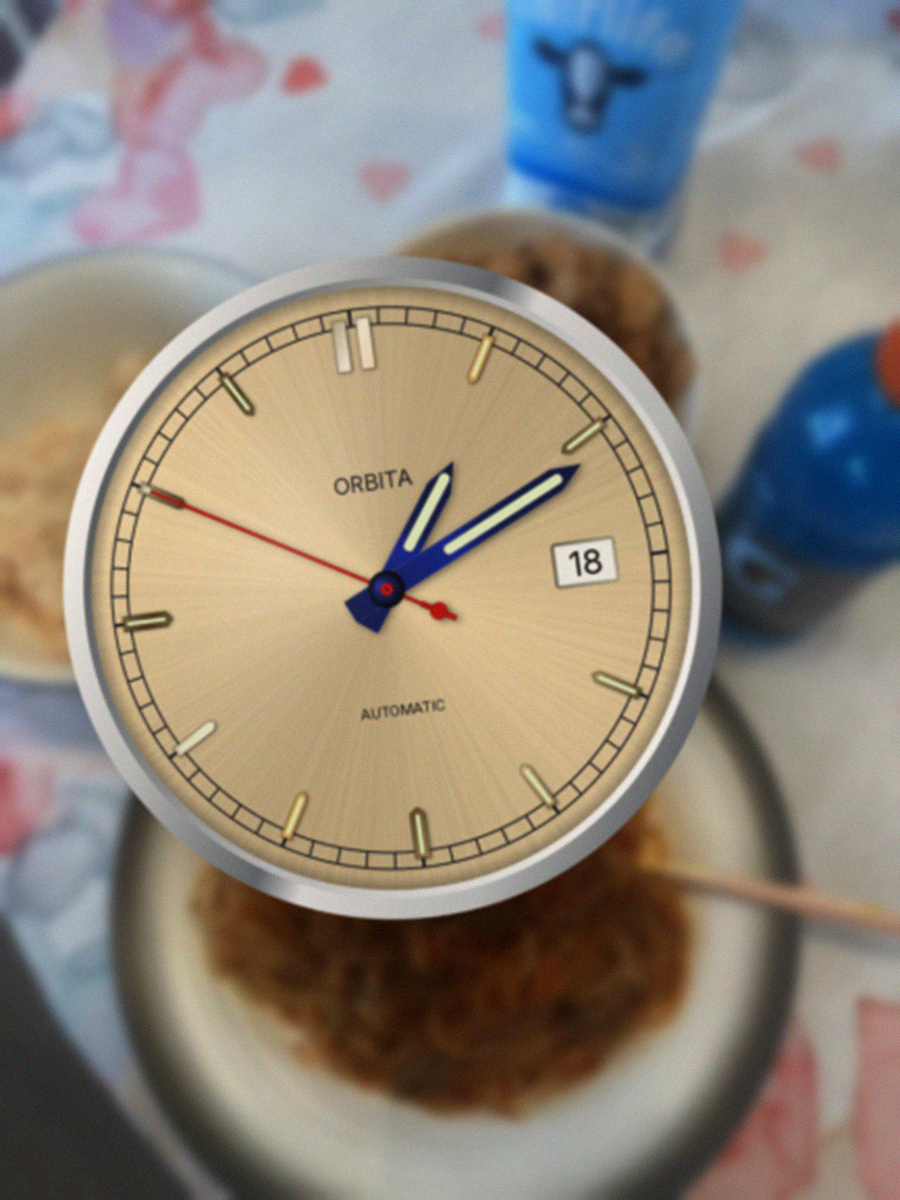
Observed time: 1:10:50
